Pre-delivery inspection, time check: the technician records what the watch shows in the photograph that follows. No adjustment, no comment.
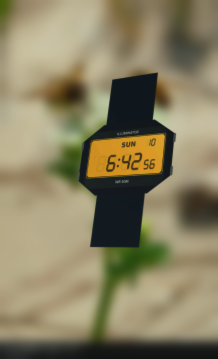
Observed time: 6:42:56
